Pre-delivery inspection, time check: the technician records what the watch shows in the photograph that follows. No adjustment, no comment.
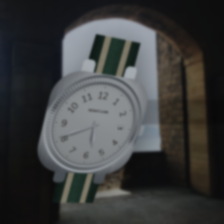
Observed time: 5:41
